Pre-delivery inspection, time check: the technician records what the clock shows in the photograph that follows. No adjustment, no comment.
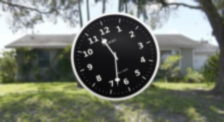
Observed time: 11:33
